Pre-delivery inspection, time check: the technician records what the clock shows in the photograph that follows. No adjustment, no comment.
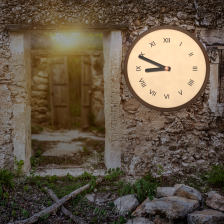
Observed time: 8:49
